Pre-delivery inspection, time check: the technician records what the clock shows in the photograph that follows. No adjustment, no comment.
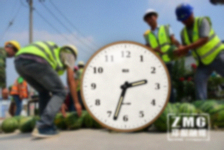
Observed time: 2:33
